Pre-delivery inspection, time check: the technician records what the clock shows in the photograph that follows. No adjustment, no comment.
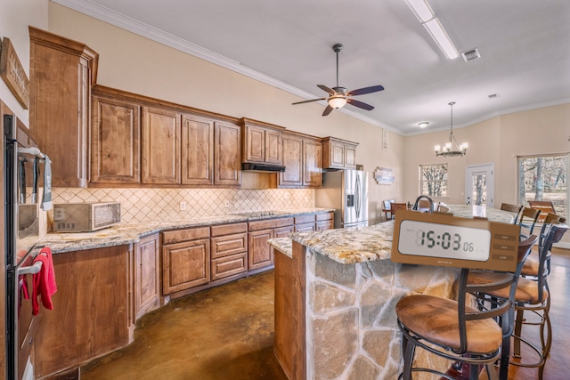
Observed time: 15:03:06
